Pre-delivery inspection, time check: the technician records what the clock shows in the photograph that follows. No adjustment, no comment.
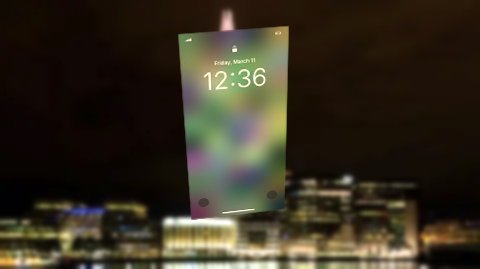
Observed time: 12:36
